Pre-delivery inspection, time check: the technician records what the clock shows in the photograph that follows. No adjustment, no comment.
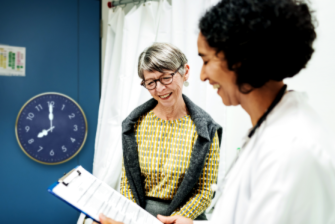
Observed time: 8:00
